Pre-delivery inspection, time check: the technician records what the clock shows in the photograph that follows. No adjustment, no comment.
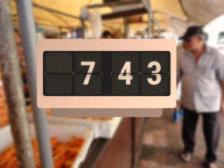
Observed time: 7:43
